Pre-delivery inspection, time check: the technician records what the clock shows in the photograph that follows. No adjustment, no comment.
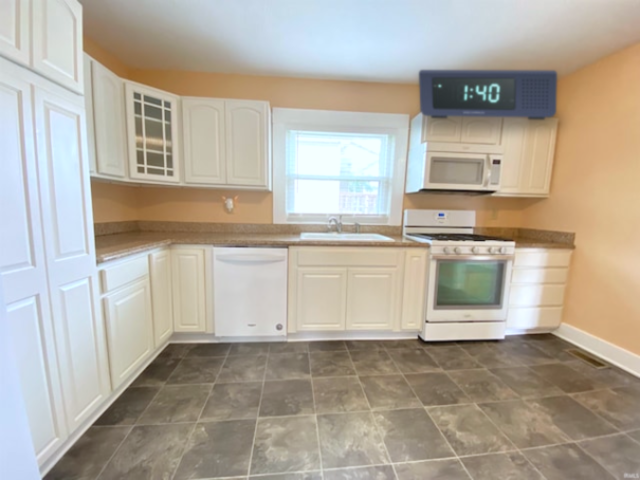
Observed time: 1:40
